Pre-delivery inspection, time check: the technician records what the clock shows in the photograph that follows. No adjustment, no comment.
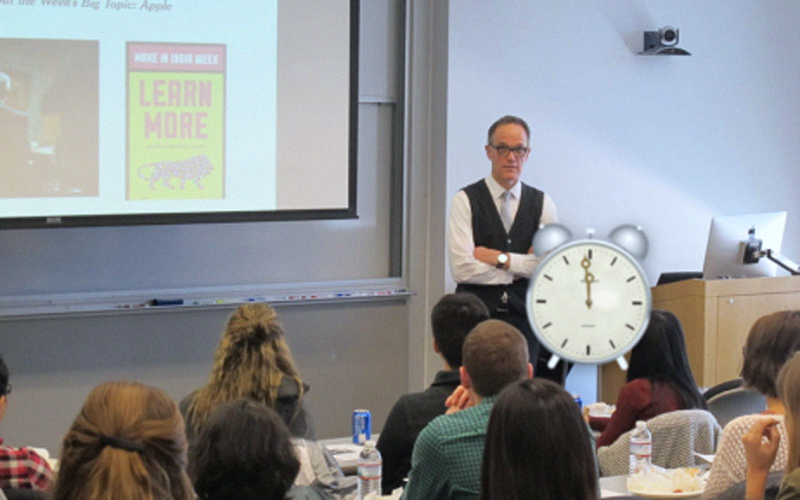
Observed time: 11:59
